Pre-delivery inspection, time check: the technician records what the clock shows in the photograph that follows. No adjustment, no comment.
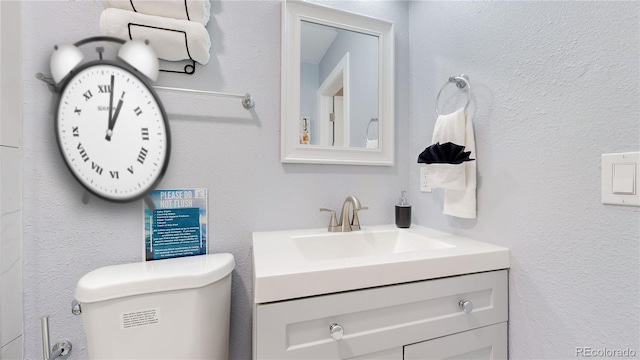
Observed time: 1:02
